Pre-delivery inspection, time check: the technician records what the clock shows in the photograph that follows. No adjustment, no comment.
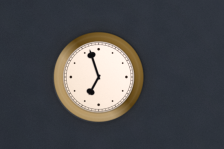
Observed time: 6:57
